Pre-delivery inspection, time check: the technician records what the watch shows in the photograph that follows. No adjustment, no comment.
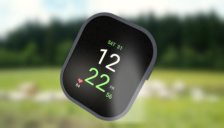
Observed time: 12:22
